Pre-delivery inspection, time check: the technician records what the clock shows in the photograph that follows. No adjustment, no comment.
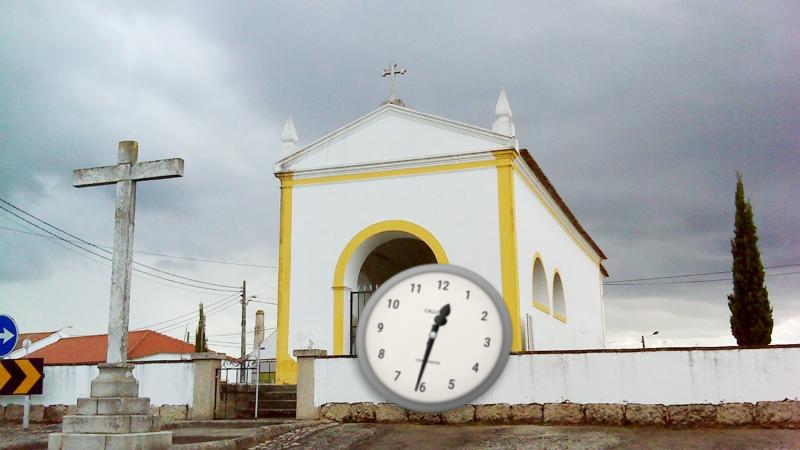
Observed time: 12:31
